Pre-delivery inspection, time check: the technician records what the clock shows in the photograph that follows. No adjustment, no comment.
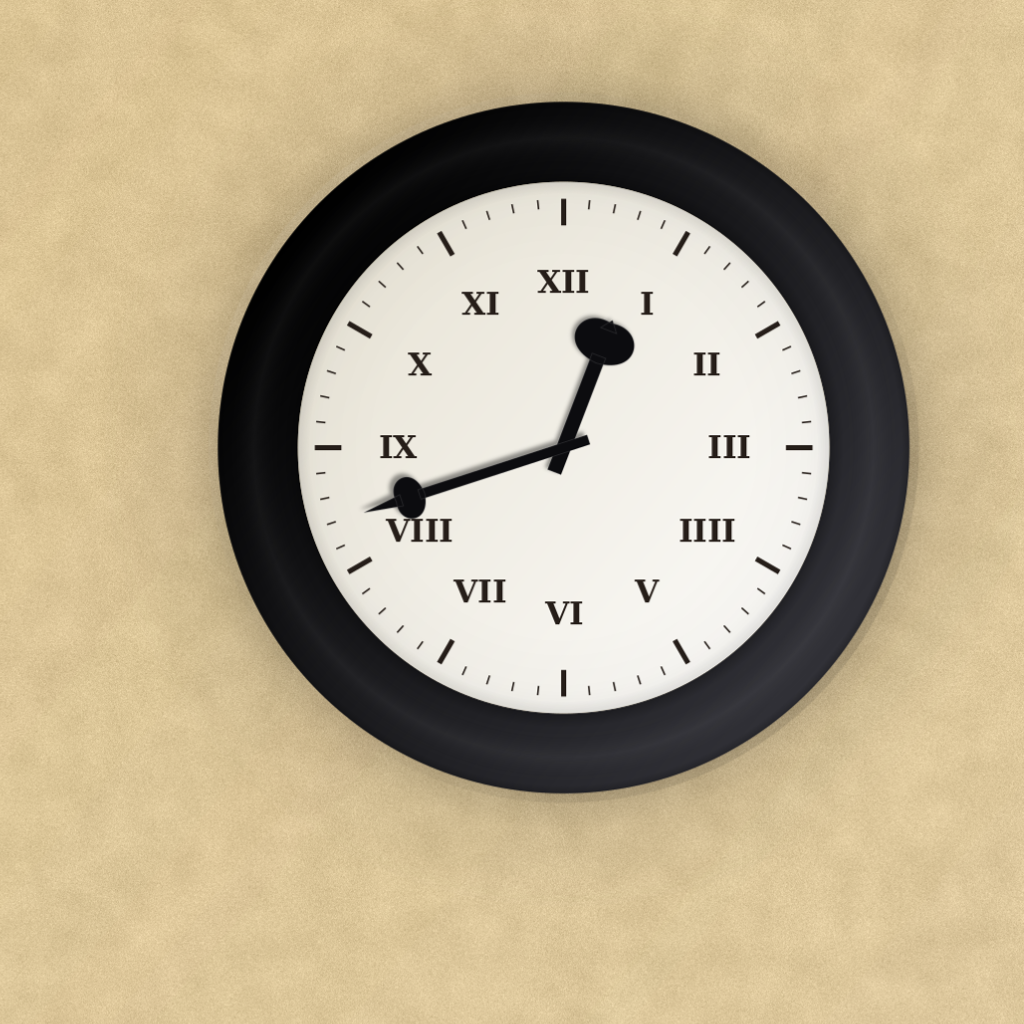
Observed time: 12:42
